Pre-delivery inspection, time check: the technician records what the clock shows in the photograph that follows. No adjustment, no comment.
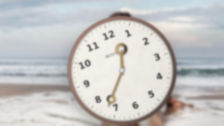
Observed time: 12:37
